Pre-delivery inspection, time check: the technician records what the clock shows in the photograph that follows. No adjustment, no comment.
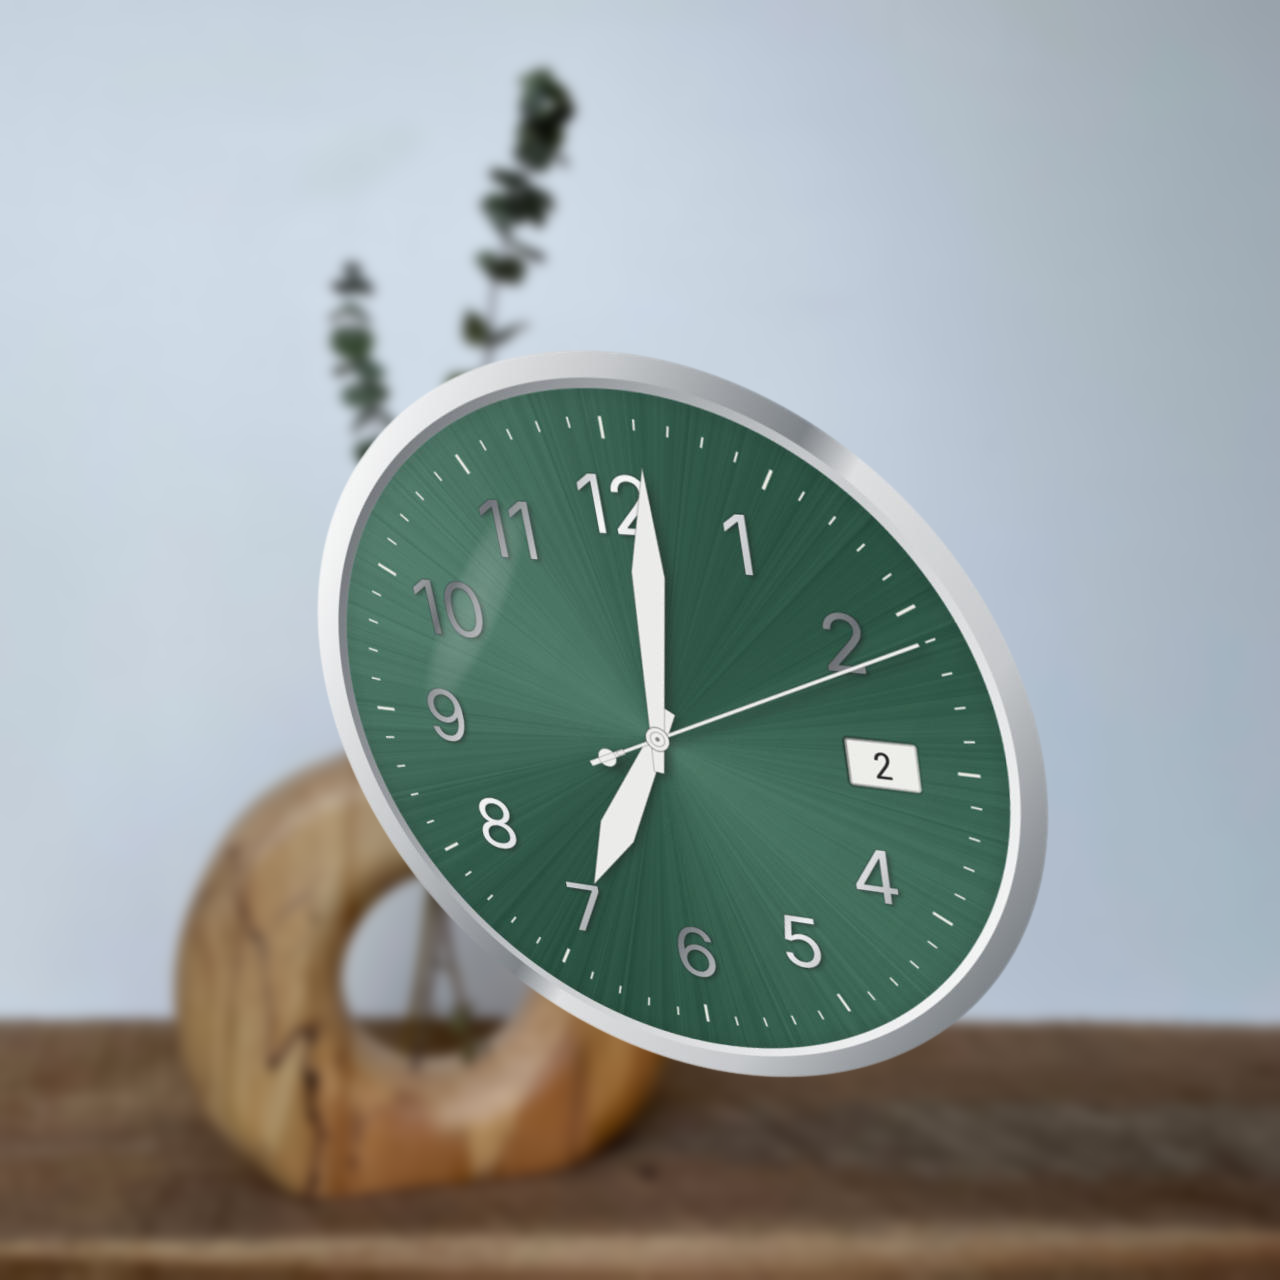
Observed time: 7:01:11
